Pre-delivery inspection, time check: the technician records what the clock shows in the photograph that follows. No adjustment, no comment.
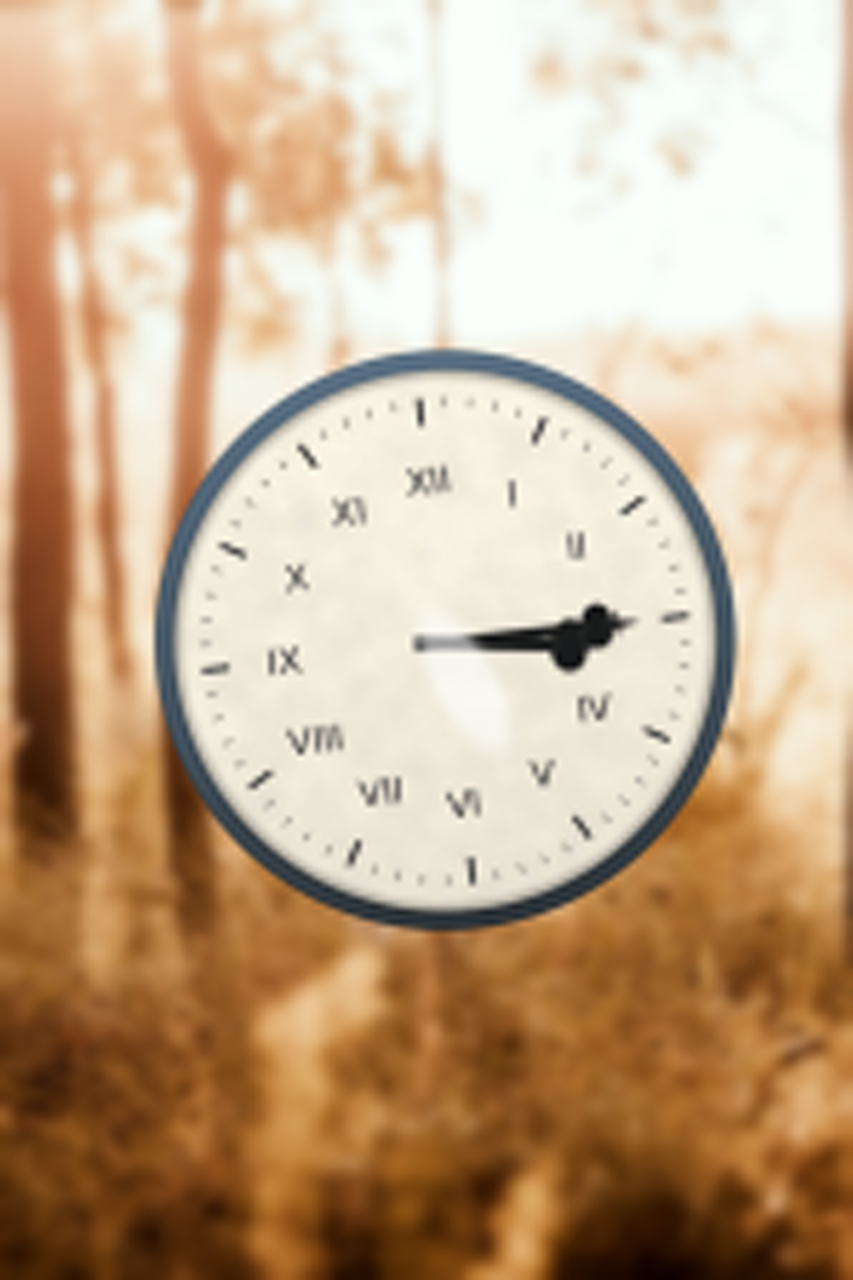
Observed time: 3:15
